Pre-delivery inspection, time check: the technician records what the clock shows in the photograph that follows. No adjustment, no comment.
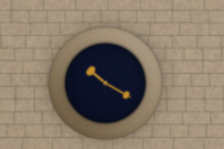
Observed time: 10:20
